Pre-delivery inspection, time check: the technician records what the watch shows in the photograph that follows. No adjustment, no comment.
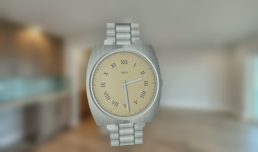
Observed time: 2:29
